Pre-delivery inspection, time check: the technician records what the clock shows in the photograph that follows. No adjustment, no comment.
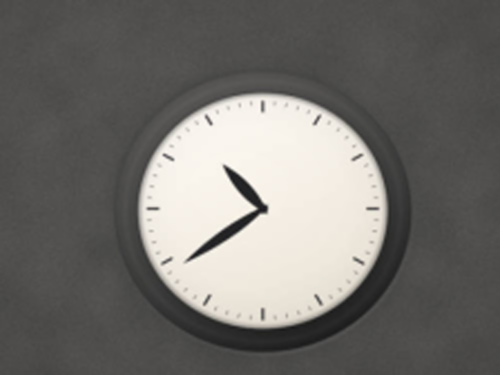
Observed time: 10:39
